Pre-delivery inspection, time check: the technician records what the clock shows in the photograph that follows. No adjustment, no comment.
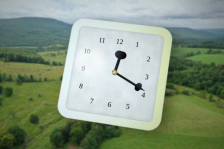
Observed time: 12:19
